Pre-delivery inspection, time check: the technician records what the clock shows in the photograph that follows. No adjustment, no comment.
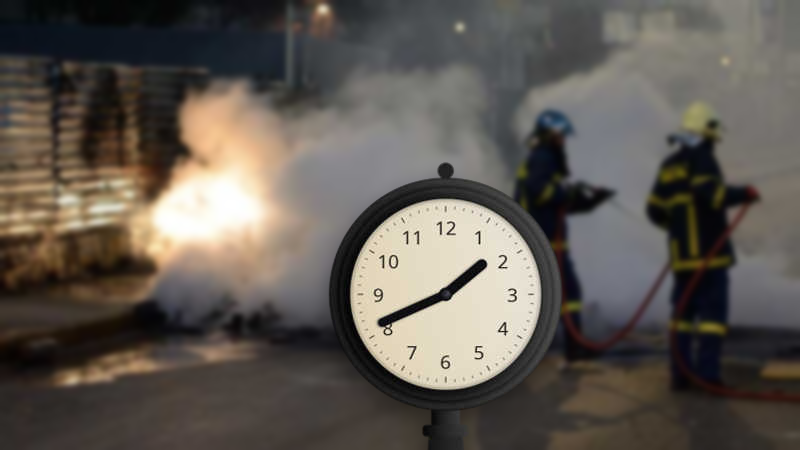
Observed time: 1:41
